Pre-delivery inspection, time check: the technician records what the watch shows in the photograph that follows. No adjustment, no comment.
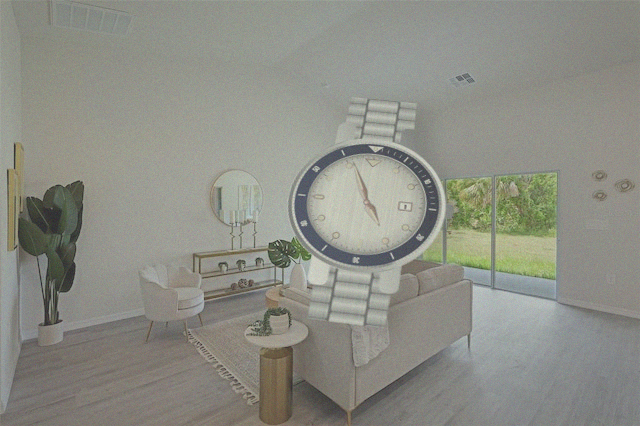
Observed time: 4:56
